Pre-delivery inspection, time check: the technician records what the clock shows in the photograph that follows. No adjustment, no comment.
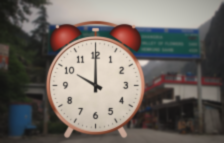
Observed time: 10:00
